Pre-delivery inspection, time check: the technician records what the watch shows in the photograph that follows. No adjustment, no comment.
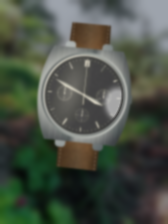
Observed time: 3:49
